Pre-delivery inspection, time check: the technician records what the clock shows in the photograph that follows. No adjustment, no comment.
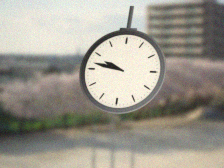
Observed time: 9:47
